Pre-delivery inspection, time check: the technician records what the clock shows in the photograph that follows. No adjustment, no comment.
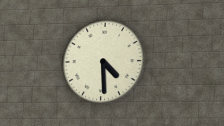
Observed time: 4:29
